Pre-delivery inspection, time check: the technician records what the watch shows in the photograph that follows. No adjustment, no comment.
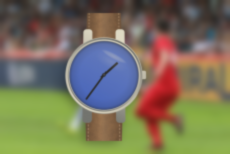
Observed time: 1:36
